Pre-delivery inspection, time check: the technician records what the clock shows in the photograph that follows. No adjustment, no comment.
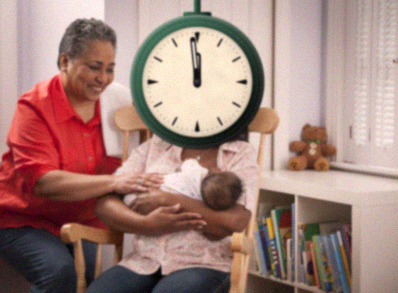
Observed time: 11:59
